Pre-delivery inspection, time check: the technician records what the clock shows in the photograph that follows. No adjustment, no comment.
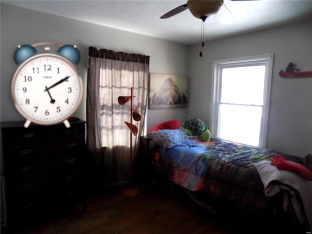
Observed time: 5:10
